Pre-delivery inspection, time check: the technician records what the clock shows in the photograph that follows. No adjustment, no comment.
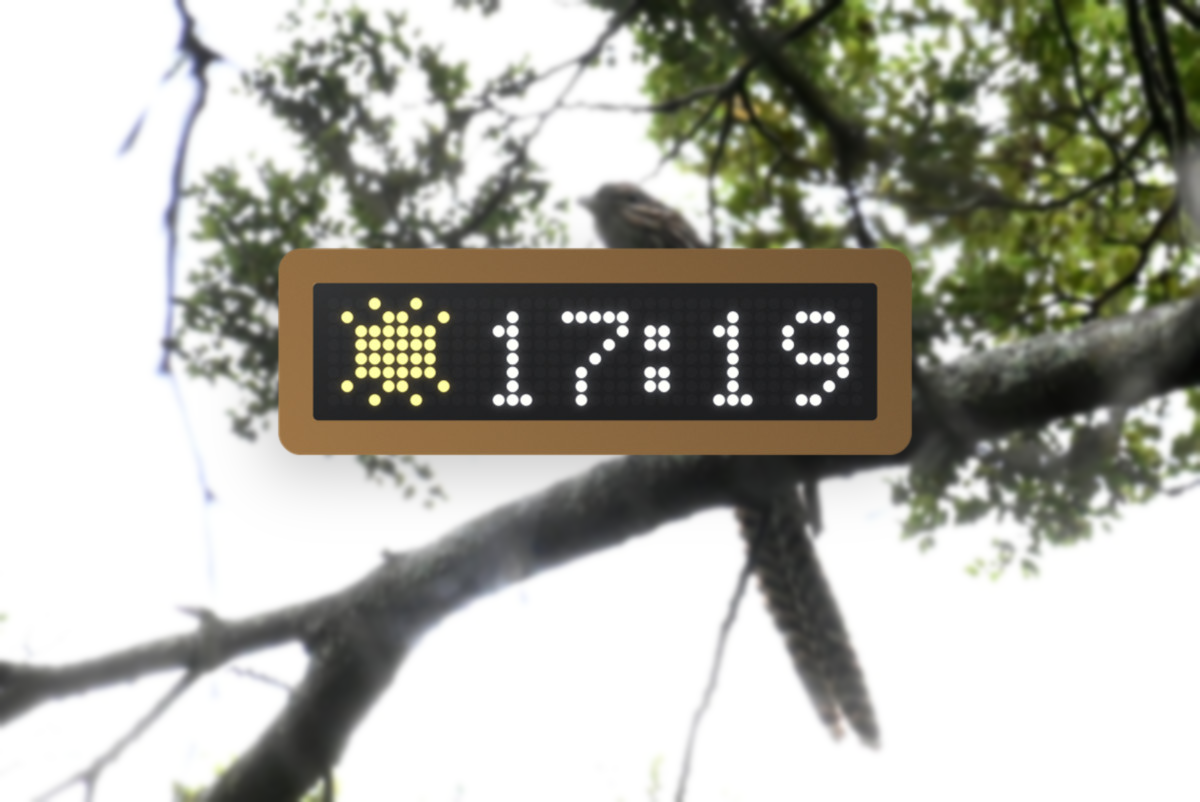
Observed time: 17:19
